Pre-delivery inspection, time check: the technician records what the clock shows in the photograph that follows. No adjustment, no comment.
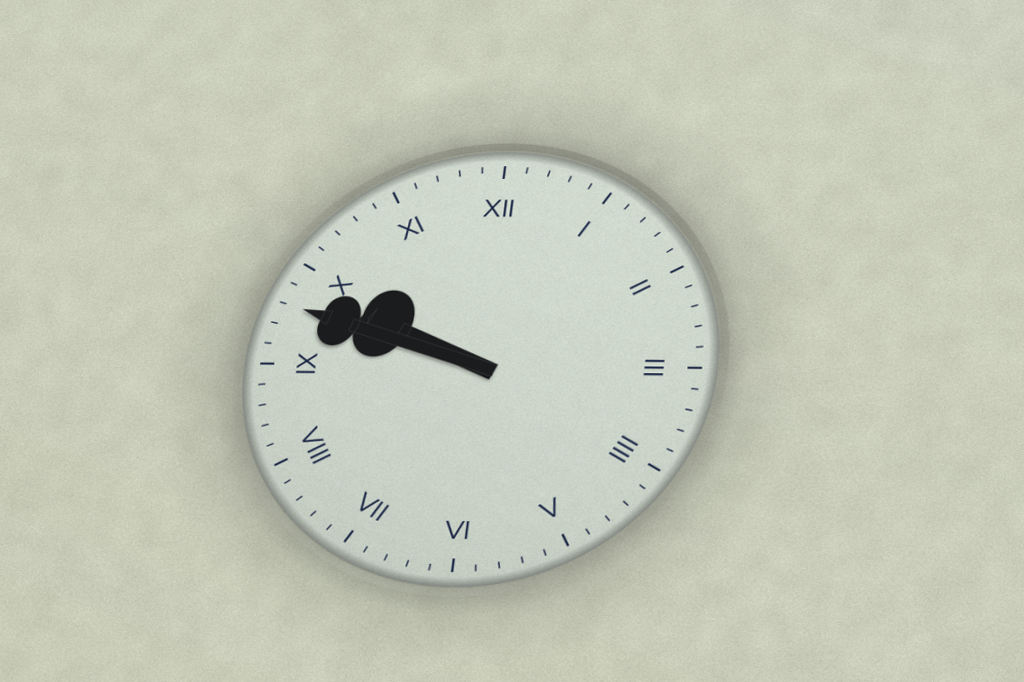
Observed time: 9:48
